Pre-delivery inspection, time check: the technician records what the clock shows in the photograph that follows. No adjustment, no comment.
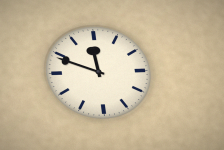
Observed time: 11:49
